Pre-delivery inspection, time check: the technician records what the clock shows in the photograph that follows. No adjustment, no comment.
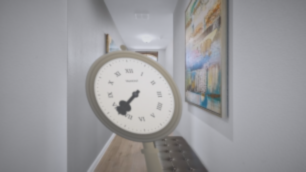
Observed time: 7:38
